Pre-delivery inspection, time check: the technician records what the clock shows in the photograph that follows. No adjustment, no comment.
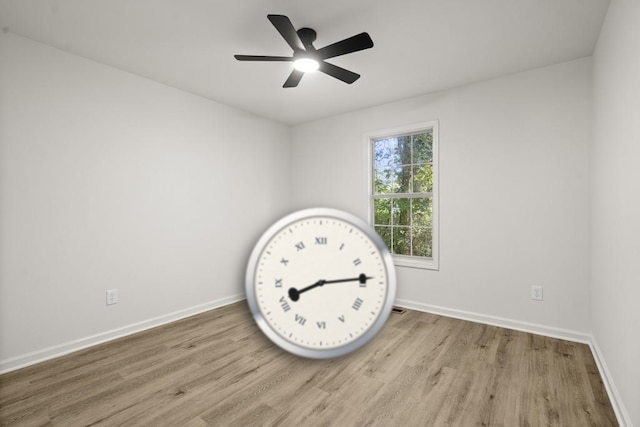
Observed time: 8:14
